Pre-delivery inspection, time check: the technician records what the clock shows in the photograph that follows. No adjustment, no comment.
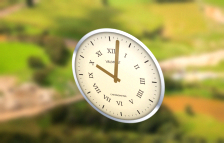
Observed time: 10:02
